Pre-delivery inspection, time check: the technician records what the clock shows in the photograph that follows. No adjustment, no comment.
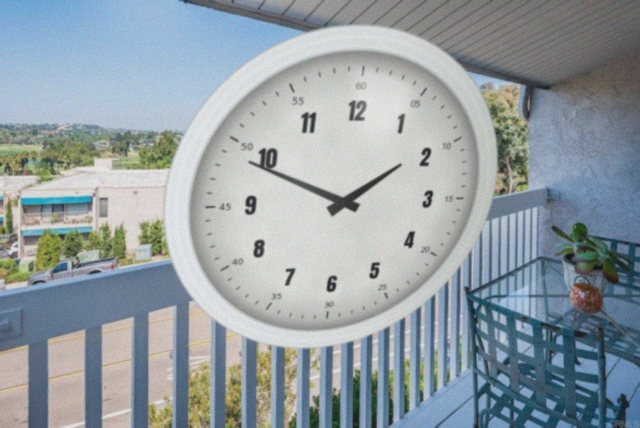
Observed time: 1:49
